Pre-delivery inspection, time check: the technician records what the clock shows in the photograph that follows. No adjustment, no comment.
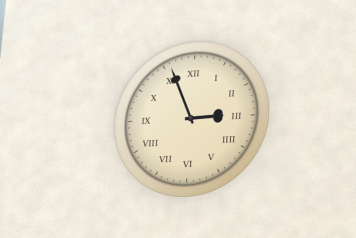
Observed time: 2:56
